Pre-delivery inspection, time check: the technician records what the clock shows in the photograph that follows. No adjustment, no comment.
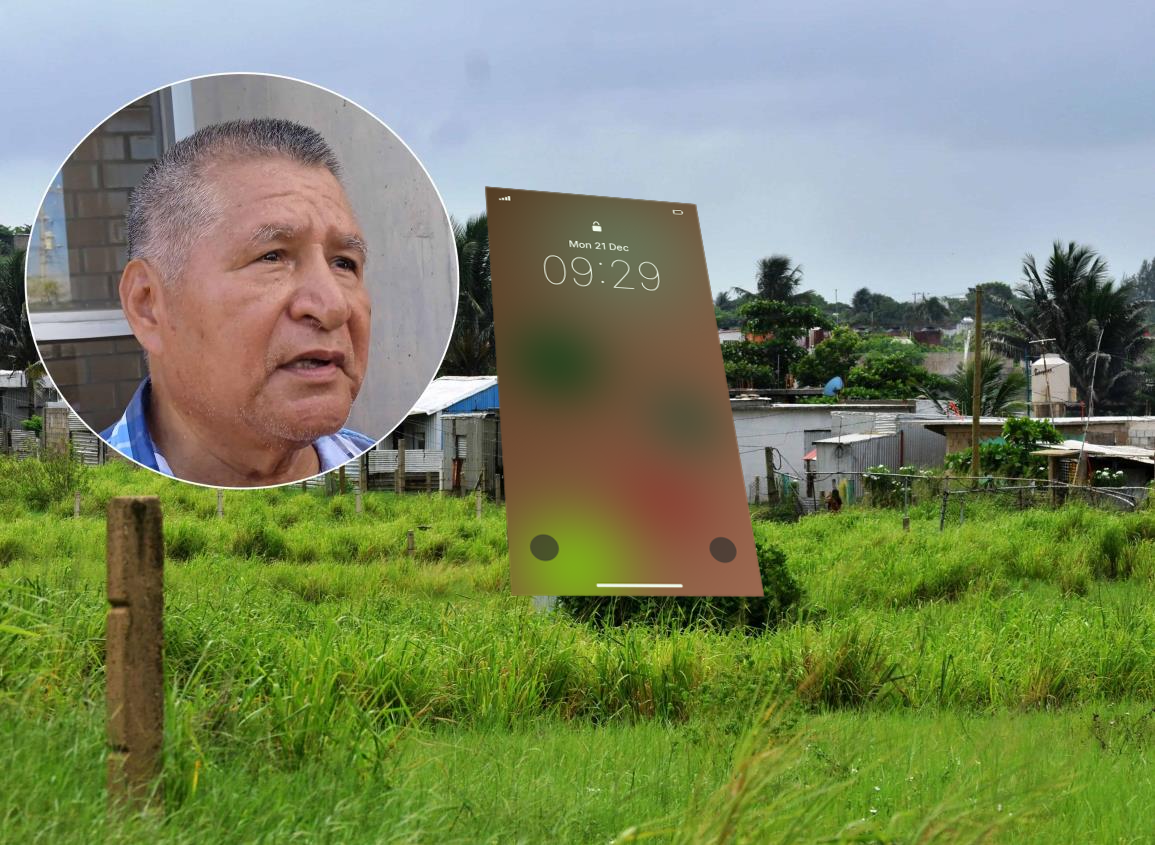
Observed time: 9:29
